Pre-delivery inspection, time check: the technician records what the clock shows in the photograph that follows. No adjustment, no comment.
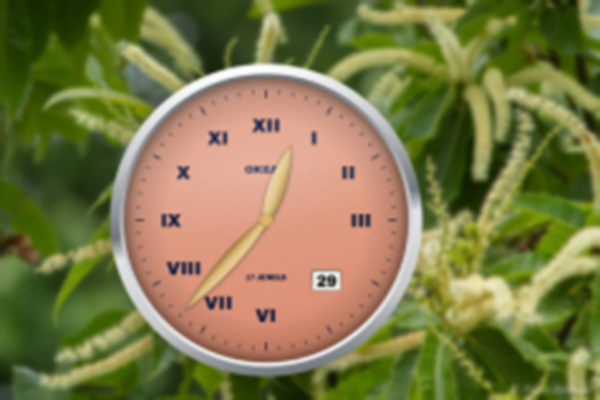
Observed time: 12:37
